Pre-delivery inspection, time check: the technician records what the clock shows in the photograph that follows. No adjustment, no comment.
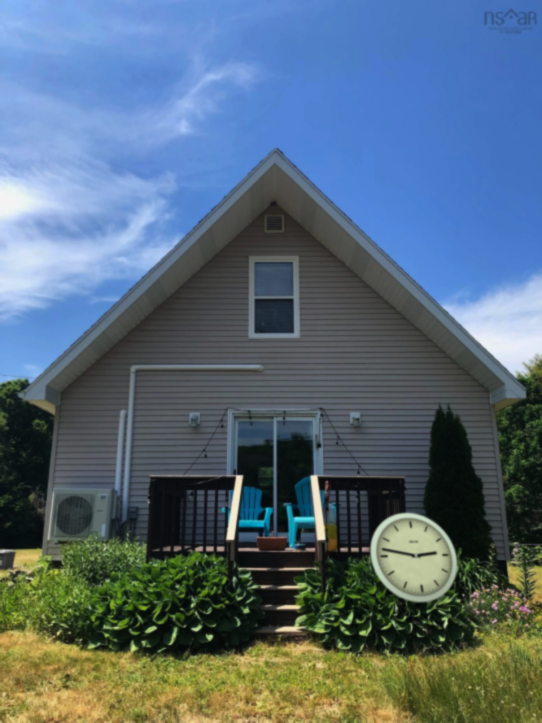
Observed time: 2:47
